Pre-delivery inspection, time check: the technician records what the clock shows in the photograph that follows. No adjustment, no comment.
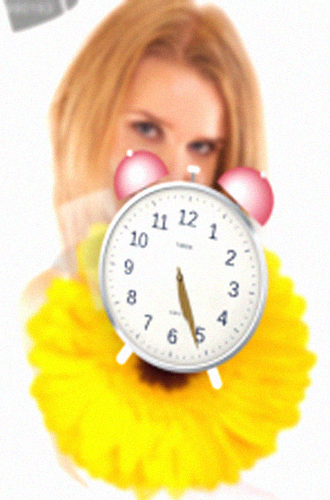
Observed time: 5:26
